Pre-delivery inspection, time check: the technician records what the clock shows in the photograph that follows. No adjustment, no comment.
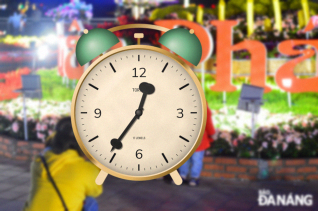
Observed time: 12:36
